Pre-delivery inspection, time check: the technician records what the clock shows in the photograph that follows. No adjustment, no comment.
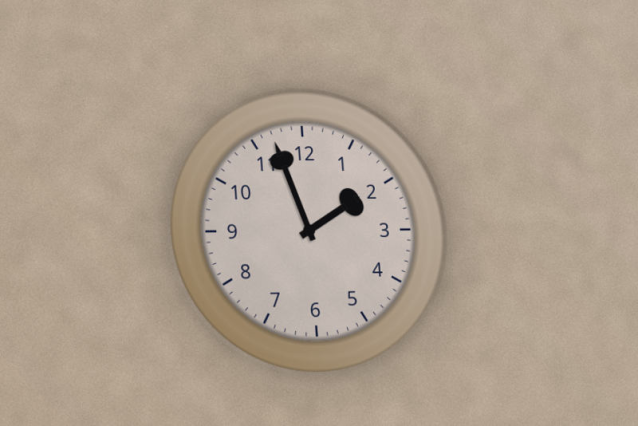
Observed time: 1:57
